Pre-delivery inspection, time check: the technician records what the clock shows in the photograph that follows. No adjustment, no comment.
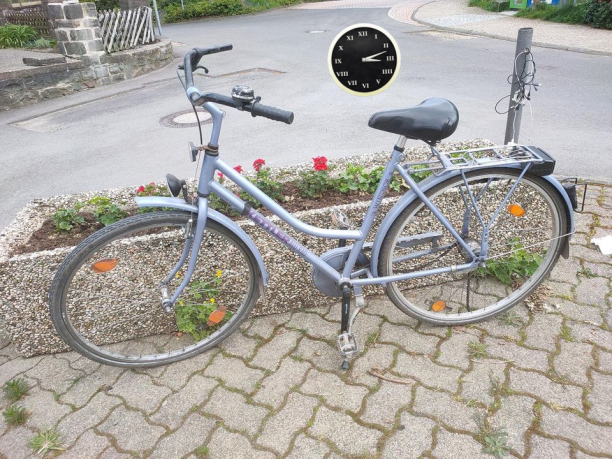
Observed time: 3:12
